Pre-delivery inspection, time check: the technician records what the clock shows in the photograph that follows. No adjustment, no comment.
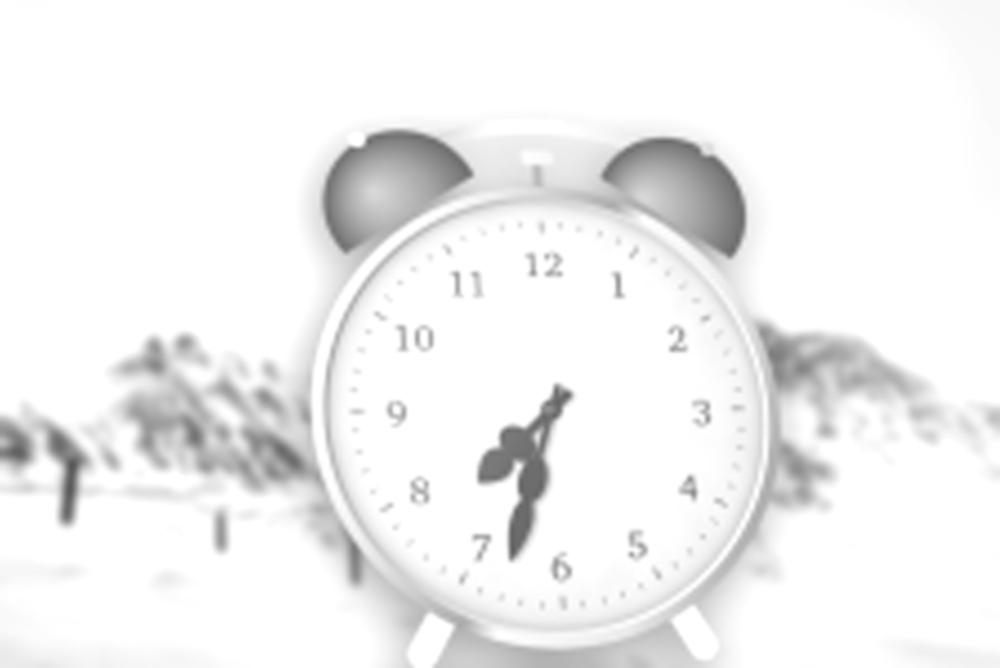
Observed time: 7:33
